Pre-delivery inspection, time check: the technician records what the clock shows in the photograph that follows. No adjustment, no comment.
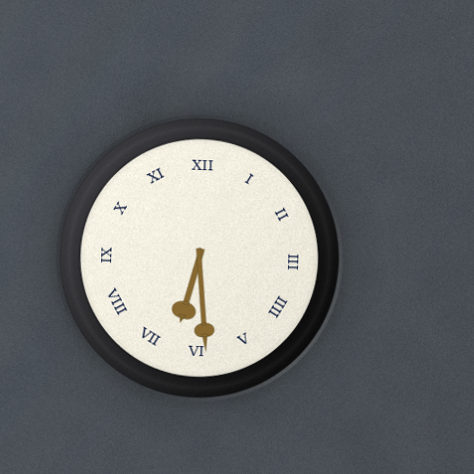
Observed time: 6:29
